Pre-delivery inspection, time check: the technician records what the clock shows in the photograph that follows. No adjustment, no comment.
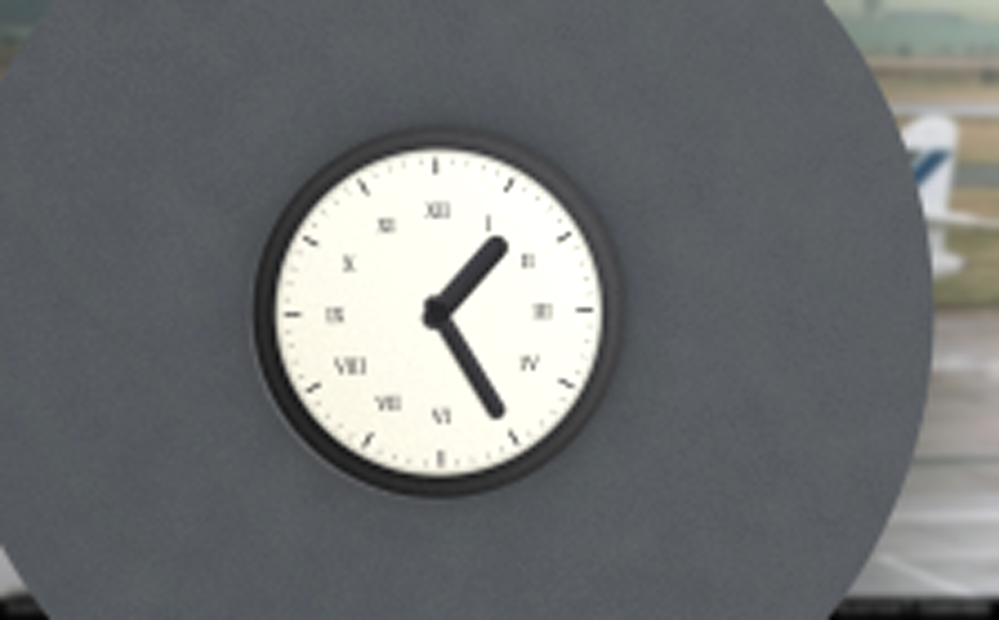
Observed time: 1:25
